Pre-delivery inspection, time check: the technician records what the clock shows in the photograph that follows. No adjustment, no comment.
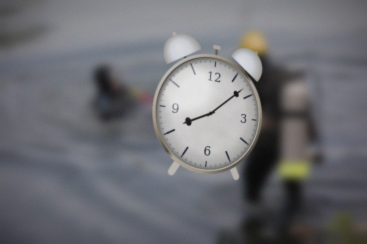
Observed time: 8:08
